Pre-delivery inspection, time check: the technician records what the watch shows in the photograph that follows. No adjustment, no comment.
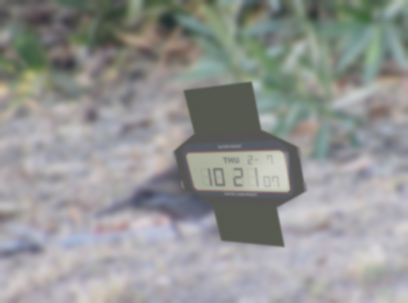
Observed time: 10:21
